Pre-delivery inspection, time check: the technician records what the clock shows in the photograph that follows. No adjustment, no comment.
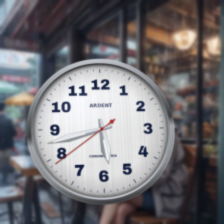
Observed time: 5:42:39
